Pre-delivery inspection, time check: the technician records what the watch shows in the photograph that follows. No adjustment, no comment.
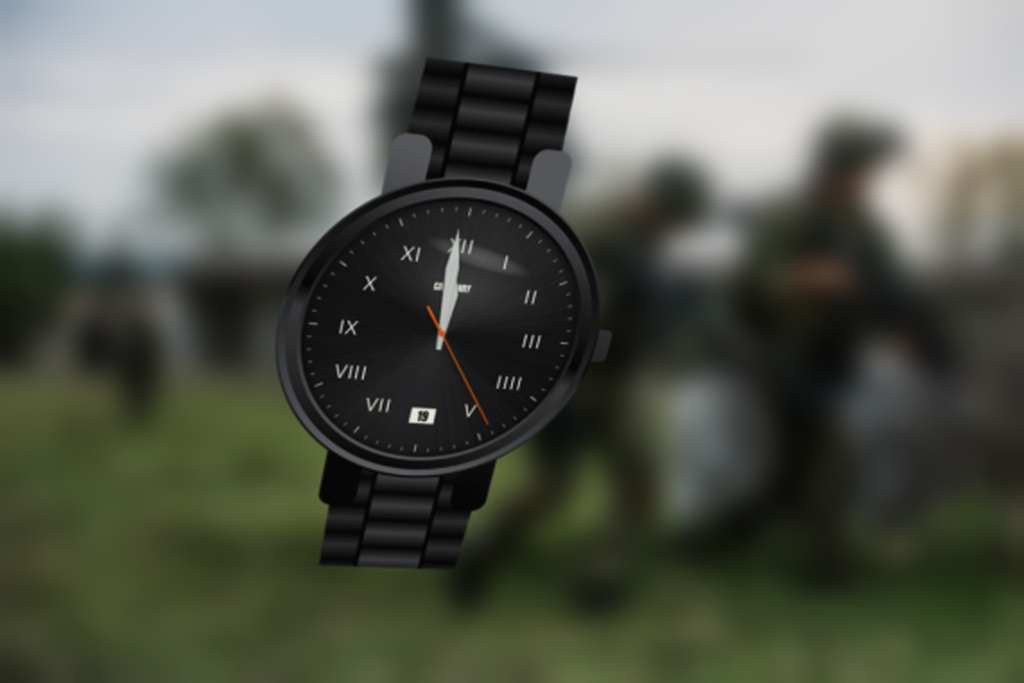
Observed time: 11:59:24
